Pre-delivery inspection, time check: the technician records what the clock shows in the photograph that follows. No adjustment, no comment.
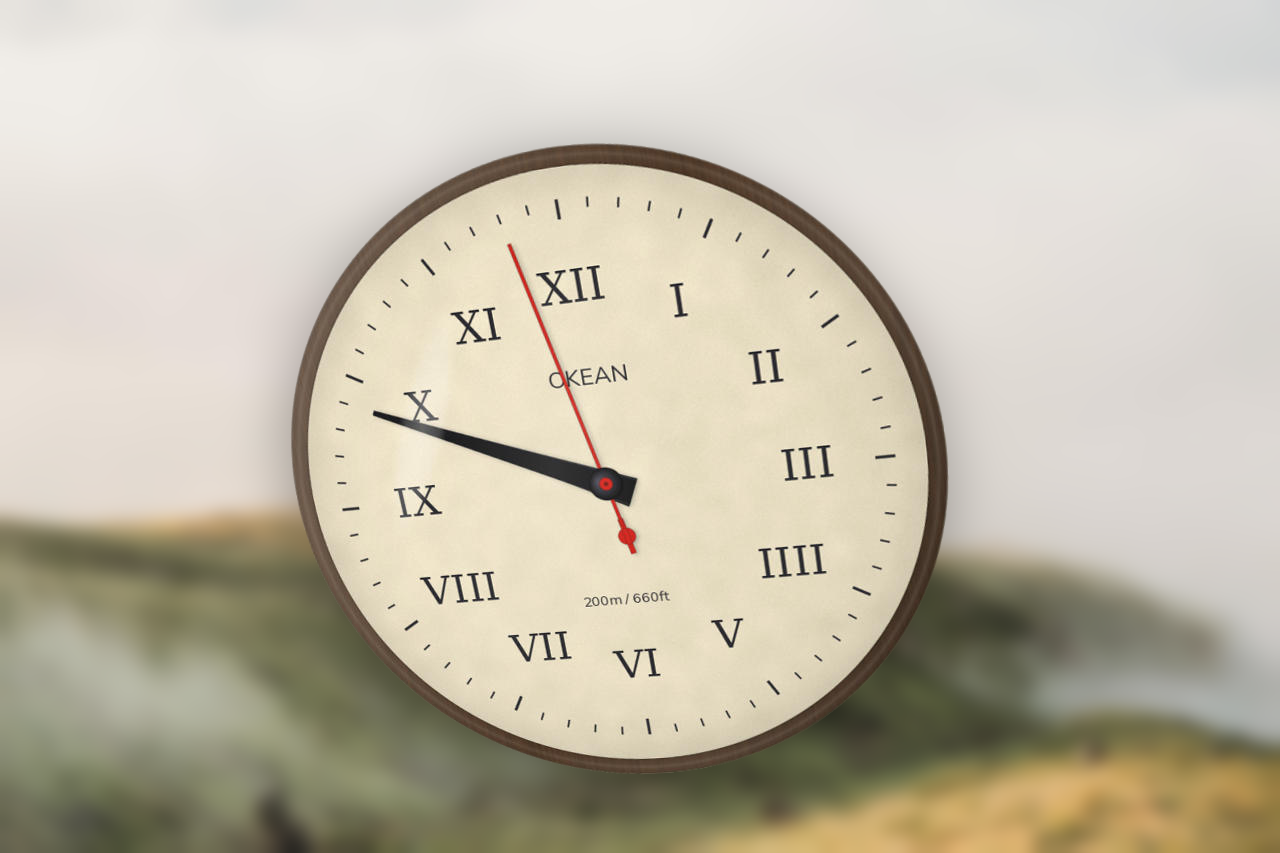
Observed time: 9:48:58
